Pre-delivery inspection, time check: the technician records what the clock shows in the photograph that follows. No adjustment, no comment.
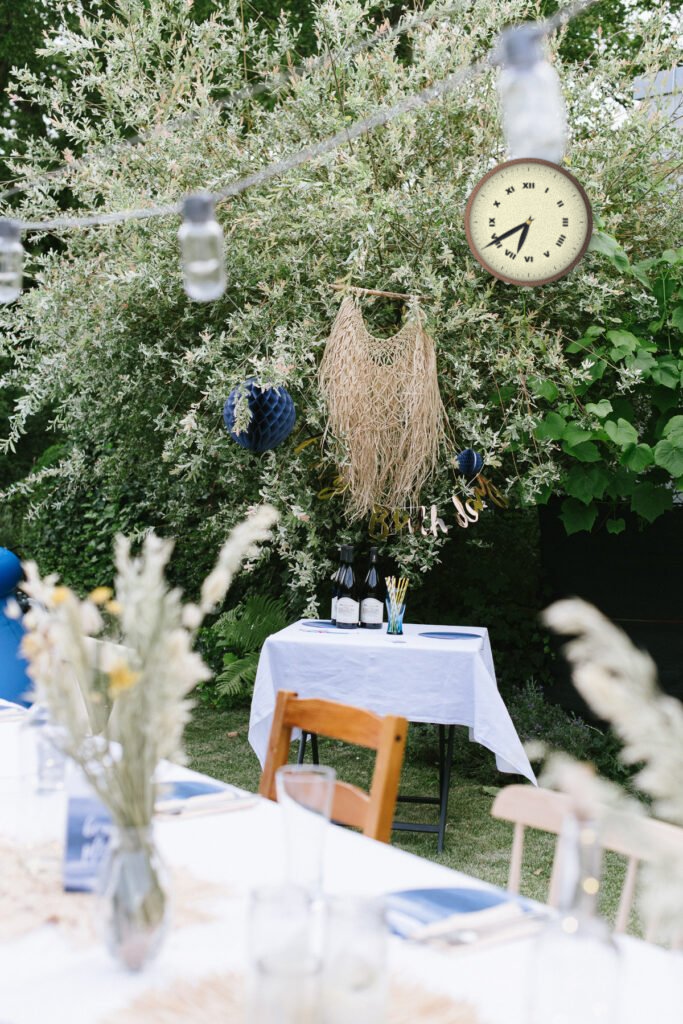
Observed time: 6:40
